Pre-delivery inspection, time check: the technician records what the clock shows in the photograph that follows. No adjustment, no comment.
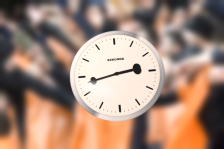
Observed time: 2:43
